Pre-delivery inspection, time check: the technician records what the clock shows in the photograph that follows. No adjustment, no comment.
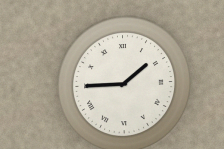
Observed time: 1:45
